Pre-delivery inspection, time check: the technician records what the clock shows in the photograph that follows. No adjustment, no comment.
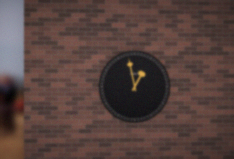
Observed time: 12:58
